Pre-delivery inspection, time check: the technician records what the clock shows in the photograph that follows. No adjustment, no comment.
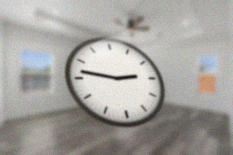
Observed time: 2:47
